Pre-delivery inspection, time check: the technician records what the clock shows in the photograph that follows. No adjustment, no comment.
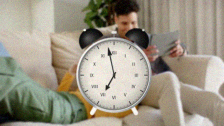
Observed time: 6:58
